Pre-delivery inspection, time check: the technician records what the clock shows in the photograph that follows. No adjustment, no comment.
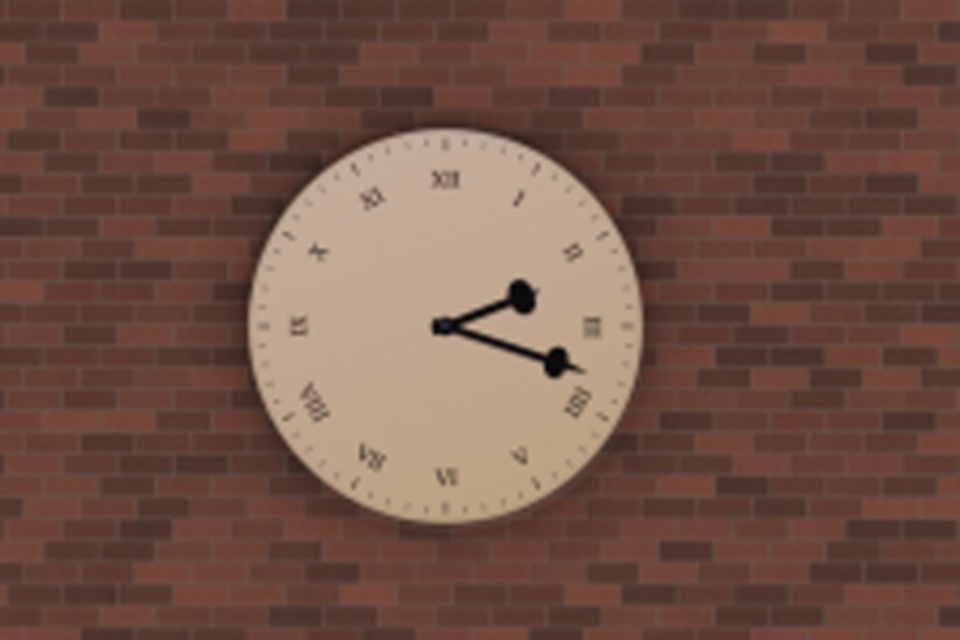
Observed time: 2:18
